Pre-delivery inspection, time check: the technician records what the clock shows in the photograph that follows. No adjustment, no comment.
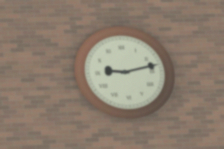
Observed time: 9:13
